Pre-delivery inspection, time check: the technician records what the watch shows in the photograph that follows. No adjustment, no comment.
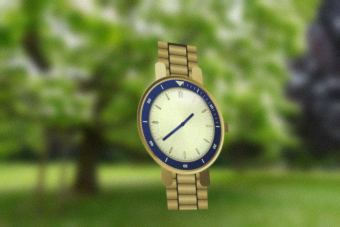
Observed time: 1:39
